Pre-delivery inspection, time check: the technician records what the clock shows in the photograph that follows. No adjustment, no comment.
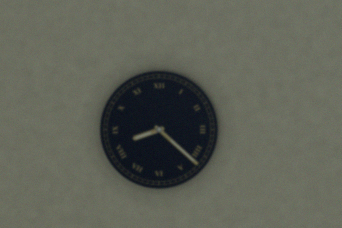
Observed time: 8:22
